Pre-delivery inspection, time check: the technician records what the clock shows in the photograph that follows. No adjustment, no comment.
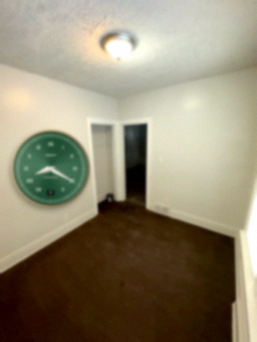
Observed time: 8:20
